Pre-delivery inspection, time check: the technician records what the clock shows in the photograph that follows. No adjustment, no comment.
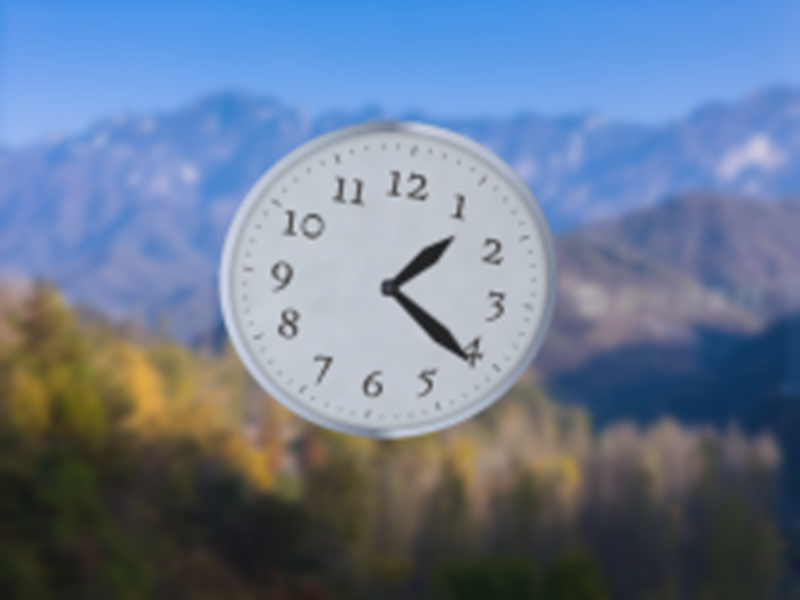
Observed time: 1:21
